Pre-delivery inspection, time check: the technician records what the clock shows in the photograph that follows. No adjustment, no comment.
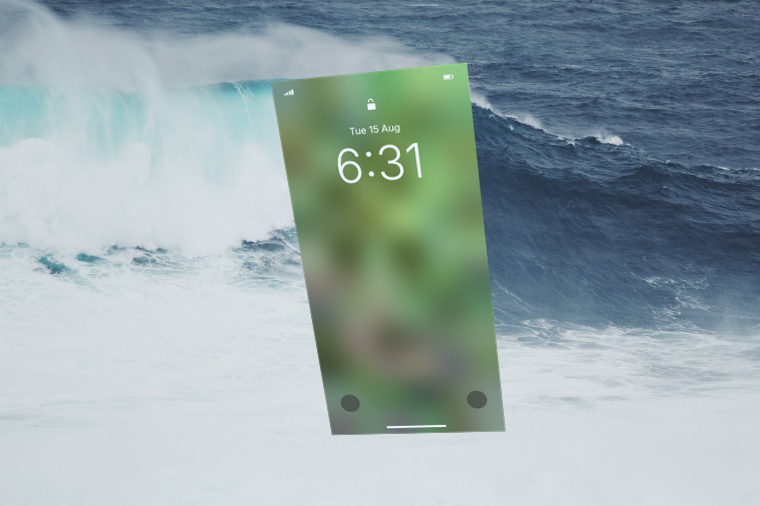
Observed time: 6:31
